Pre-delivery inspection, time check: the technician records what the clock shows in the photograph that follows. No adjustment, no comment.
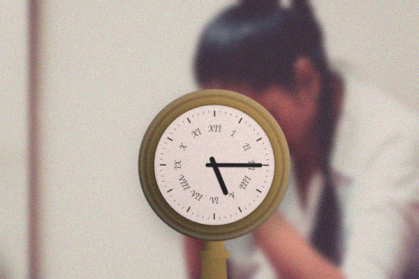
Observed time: 5:15
